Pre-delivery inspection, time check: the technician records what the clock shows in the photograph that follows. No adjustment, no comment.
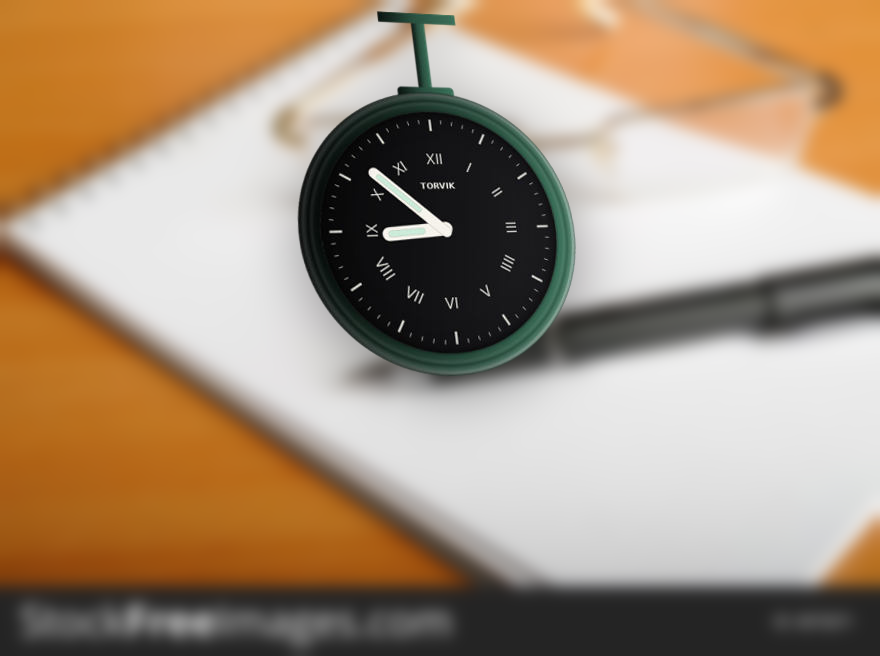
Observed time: 8:52
